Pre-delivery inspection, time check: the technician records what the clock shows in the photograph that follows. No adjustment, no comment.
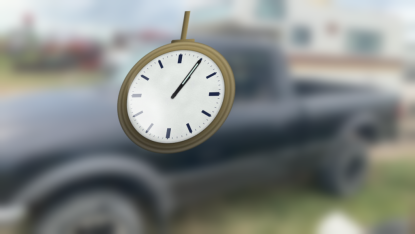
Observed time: 1:05
